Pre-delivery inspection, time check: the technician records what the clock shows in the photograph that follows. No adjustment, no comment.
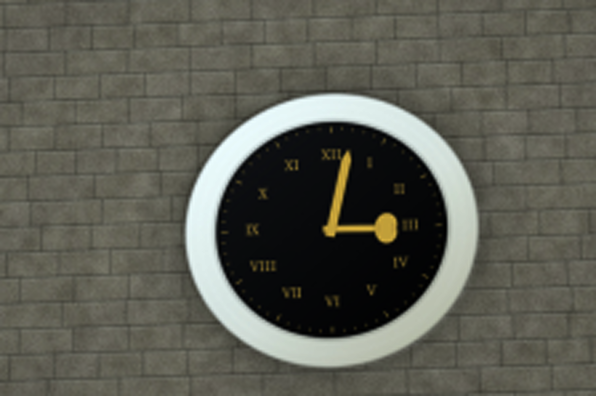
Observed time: 3:02
